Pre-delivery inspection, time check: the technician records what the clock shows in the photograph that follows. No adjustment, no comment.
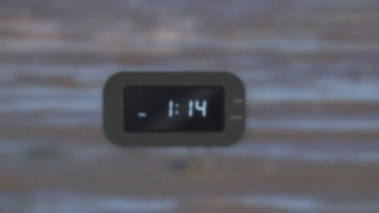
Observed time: 1:14
